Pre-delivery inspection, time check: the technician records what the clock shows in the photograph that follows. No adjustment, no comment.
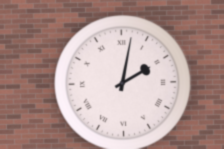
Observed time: 2:02
